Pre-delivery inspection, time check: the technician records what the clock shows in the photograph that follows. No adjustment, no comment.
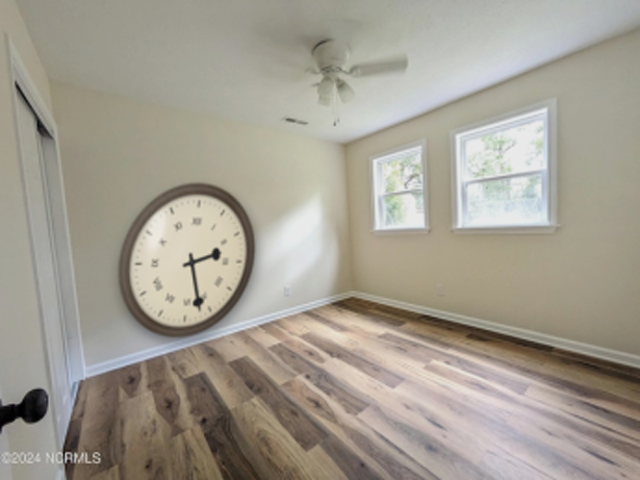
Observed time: 2:27
